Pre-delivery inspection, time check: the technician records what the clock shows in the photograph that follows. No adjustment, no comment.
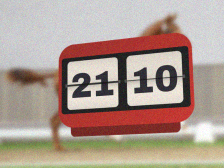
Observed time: 21:10
